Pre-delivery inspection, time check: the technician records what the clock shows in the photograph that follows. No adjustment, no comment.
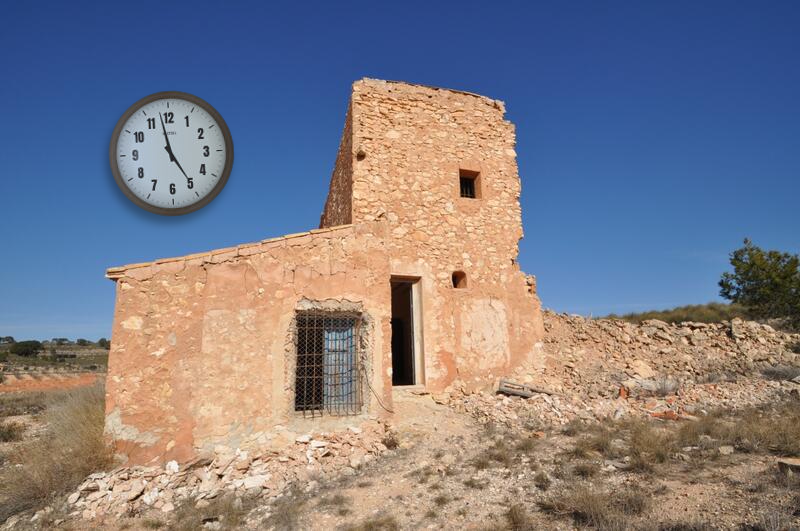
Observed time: 4:58
